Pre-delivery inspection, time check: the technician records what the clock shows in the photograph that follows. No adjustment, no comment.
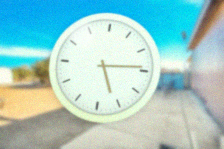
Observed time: 5:14
